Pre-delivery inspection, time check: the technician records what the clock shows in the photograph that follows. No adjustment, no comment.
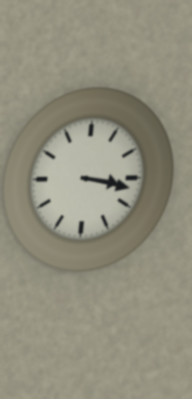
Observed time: 3:17
